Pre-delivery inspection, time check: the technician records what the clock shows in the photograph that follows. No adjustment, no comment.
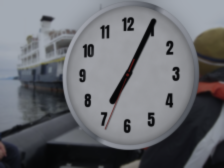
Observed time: 7:04:34
